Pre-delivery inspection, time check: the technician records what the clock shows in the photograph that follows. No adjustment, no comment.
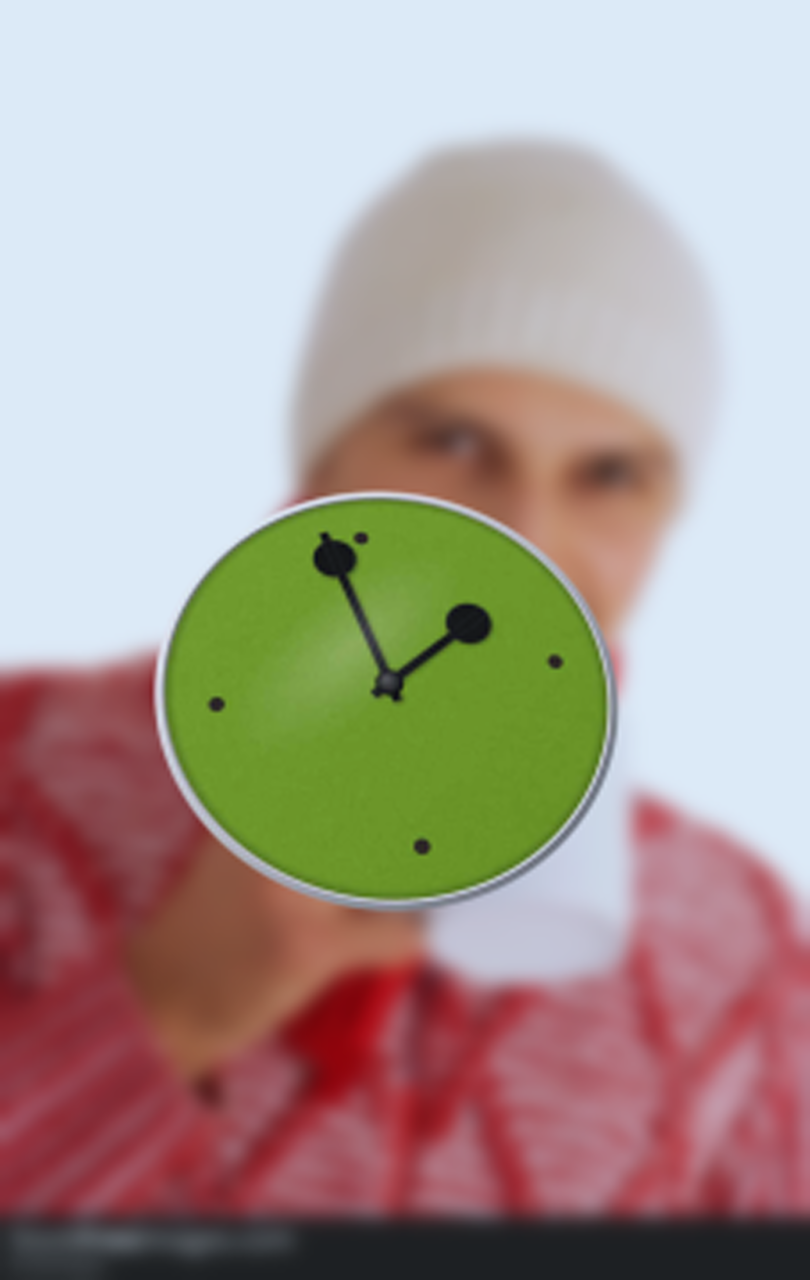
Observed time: 1:58
